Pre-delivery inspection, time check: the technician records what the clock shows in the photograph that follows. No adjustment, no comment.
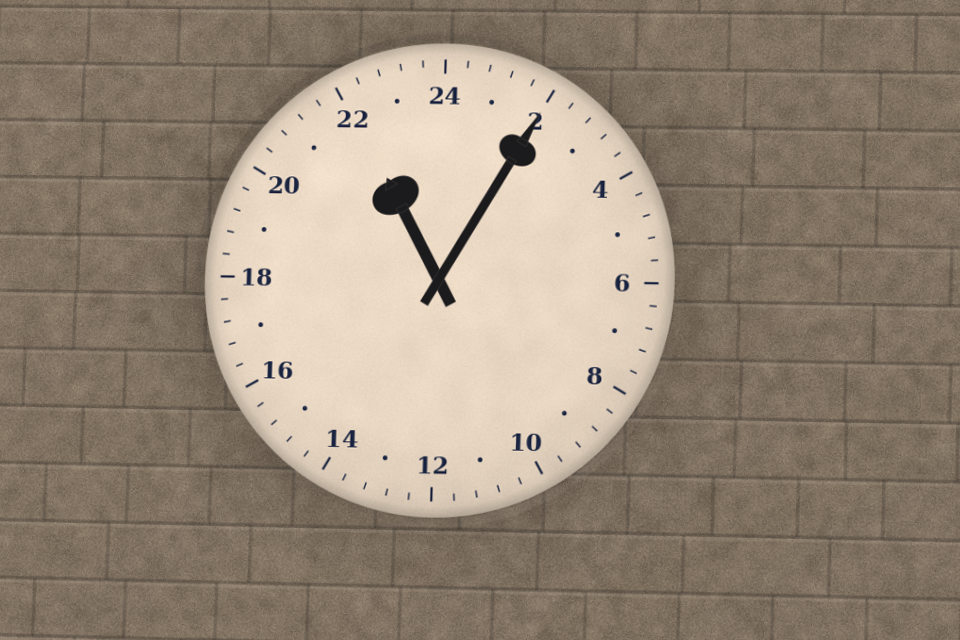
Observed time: 22:05
